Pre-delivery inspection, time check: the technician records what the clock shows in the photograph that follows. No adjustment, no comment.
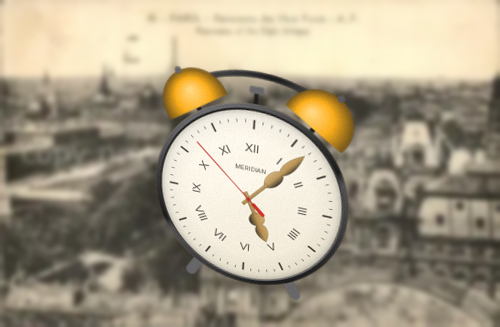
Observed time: 5:06:52
